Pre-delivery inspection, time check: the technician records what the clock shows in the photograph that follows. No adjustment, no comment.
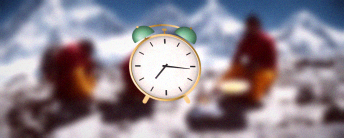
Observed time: 7:16
